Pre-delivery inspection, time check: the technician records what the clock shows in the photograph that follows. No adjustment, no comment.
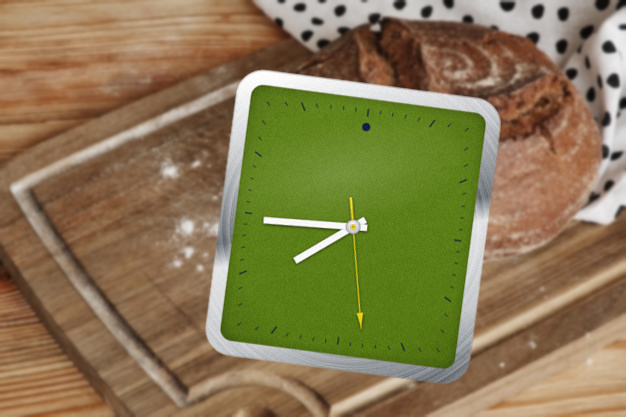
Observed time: 7:44:28
